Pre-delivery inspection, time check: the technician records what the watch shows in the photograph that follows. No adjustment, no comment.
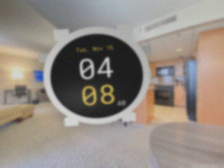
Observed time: 4:08
